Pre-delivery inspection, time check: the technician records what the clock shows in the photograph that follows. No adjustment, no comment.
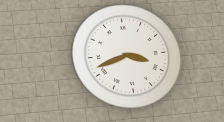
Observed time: 3:42
